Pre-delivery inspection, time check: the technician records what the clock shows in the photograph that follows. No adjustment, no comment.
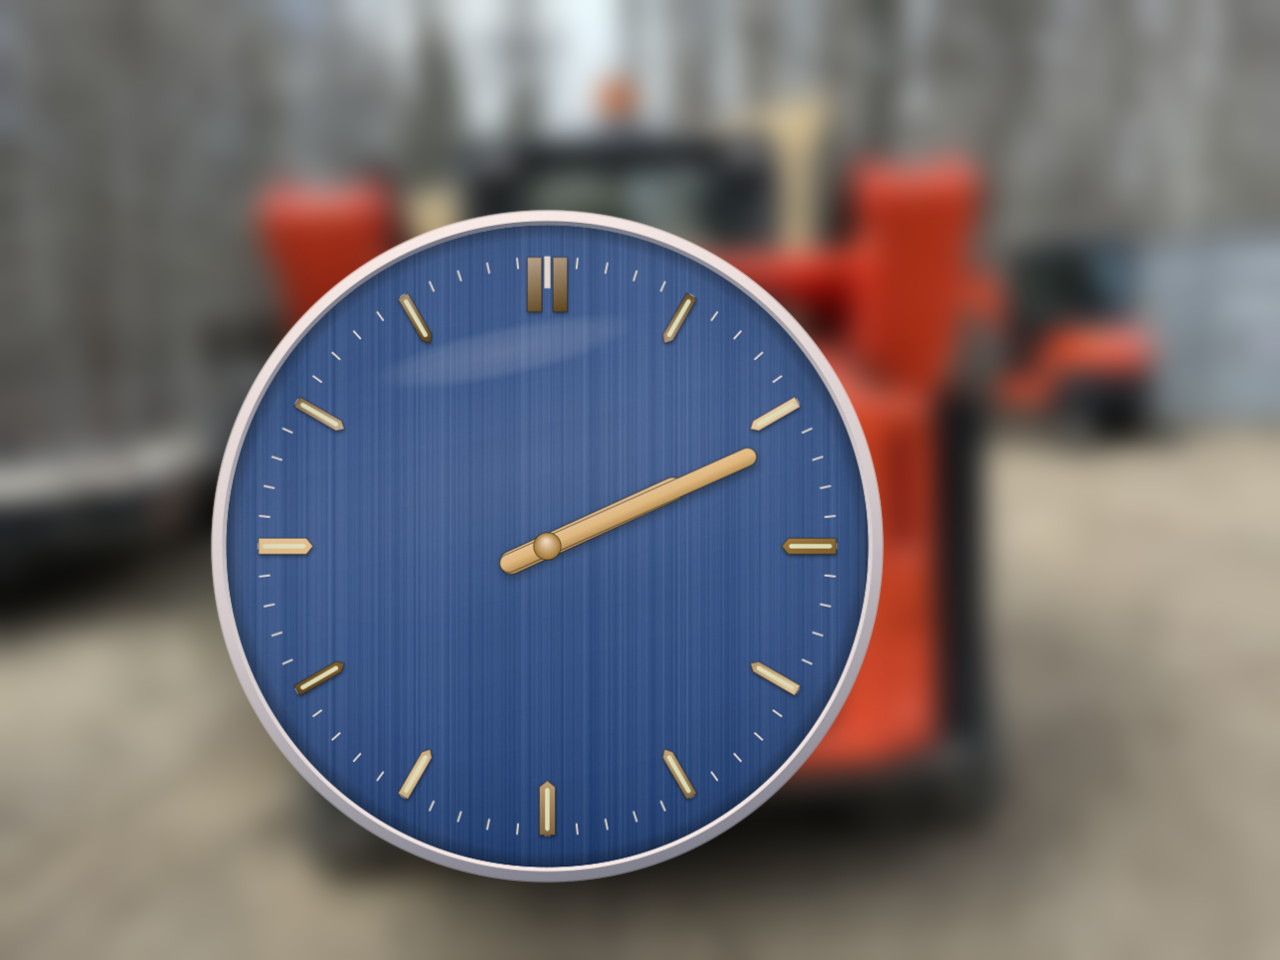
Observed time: 2:11
